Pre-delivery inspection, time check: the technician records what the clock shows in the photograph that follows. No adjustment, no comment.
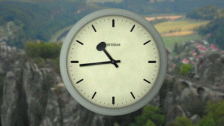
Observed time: 10:44
